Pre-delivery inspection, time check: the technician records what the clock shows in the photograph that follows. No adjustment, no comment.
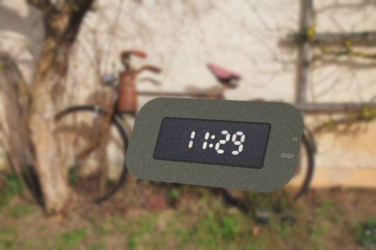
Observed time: 11:29
